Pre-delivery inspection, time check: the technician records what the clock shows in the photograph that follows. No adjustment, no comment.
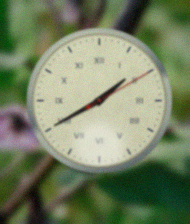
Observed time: 1:40:10
